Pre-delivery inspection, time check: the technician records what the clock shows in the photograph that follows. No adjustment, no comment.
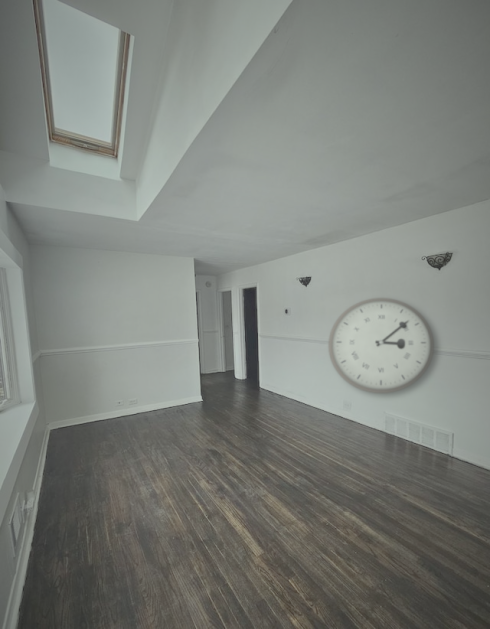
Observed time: 3:08
